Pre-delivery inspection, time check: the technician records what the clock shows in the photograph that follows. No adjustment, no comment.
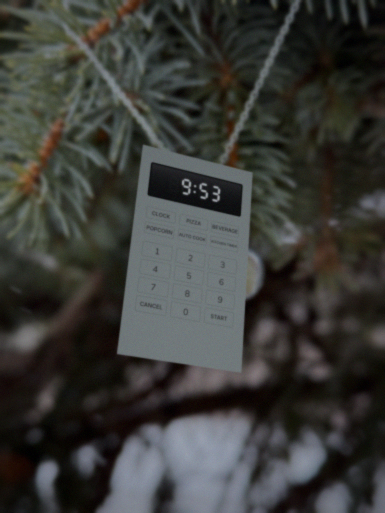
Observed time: 9:53
